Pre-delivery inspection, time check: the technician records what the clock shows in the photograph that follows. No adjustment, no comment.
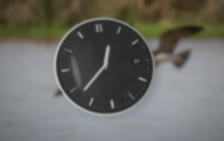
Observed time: 12:38
